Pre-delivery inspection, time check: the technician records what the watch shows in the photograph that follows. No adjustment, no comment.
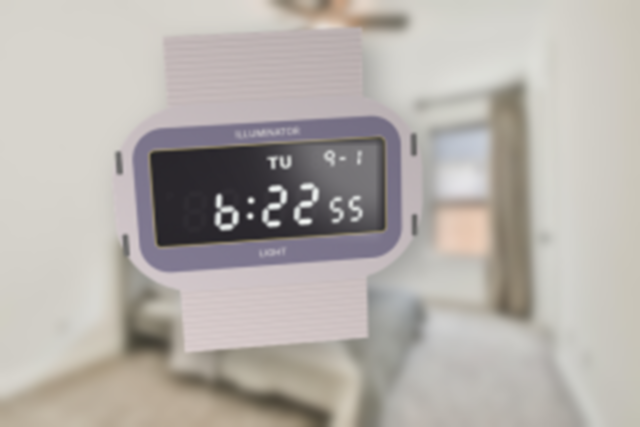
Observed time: 6:22:55
